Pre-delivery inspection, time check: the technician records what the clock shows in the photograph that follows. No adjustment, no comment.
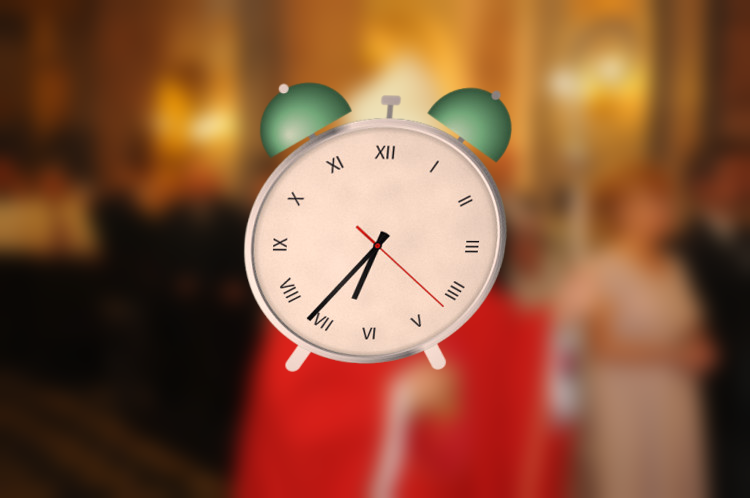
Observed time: 6:36:22
